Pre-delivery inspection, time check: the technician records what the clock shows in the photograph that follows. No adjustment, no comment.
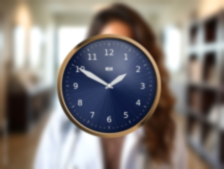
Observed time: 1:50
